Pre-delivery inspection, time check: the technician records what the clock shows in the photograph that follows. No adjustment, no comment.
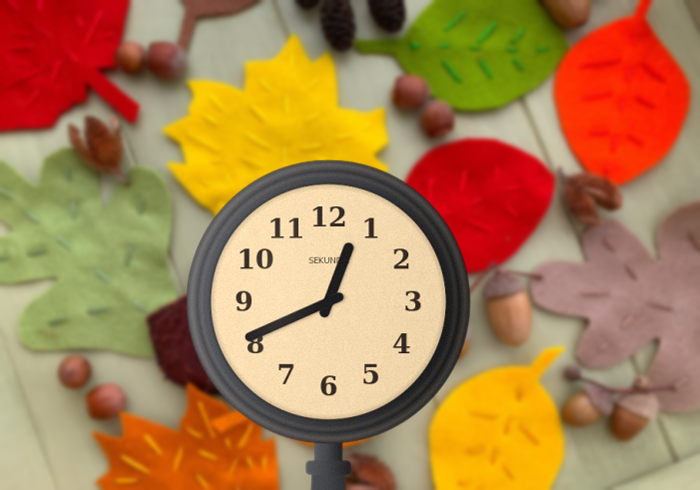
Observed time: 12:41
